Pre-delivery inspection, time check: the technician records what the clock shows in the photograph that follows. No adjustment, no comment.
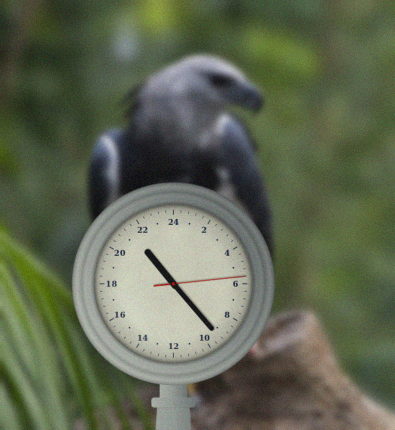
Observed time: 21:23:14
